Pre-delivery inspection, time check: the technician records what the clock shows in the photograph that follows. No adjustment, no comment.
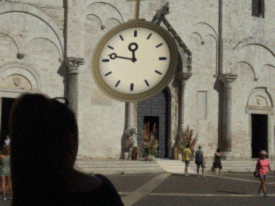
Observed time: 11:47
